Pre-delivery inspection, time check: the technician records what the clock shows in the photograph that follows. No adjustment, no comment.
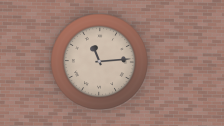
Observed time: 11:14
